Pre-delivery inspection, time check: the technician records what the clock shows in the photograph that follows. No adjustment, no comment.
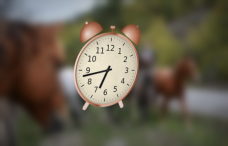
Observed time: 6:43
